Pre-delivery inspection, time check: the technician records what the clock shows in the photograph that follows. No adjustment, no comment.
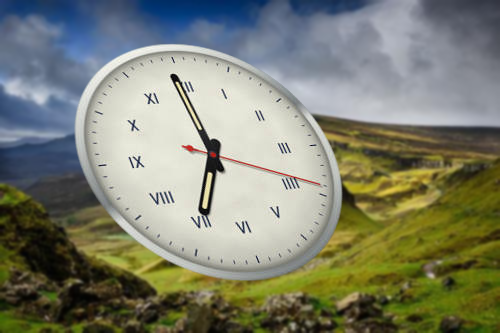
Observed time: 6:59:19
